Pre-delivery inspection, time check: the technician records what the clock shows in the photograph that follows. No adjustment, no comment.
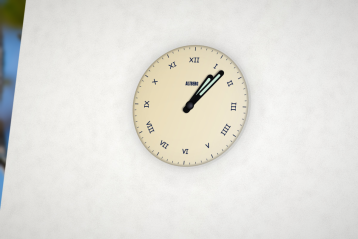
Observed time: 1:07
